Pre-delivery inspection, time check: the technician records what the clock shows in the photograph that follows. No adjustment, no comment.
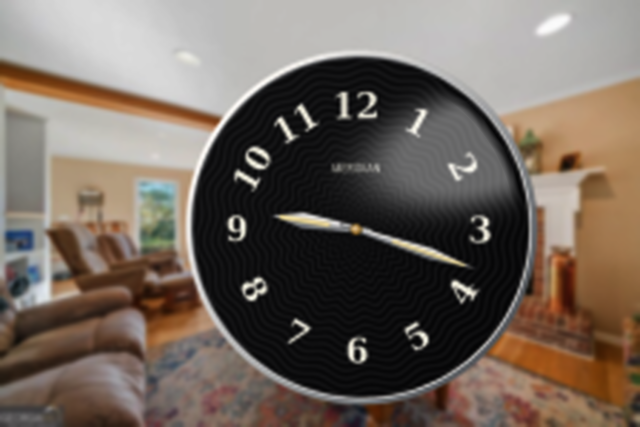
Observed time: 9:18
